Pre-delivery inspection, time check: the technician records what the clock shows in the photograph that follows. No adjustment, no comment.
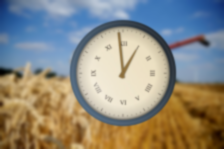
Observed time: 12:59
